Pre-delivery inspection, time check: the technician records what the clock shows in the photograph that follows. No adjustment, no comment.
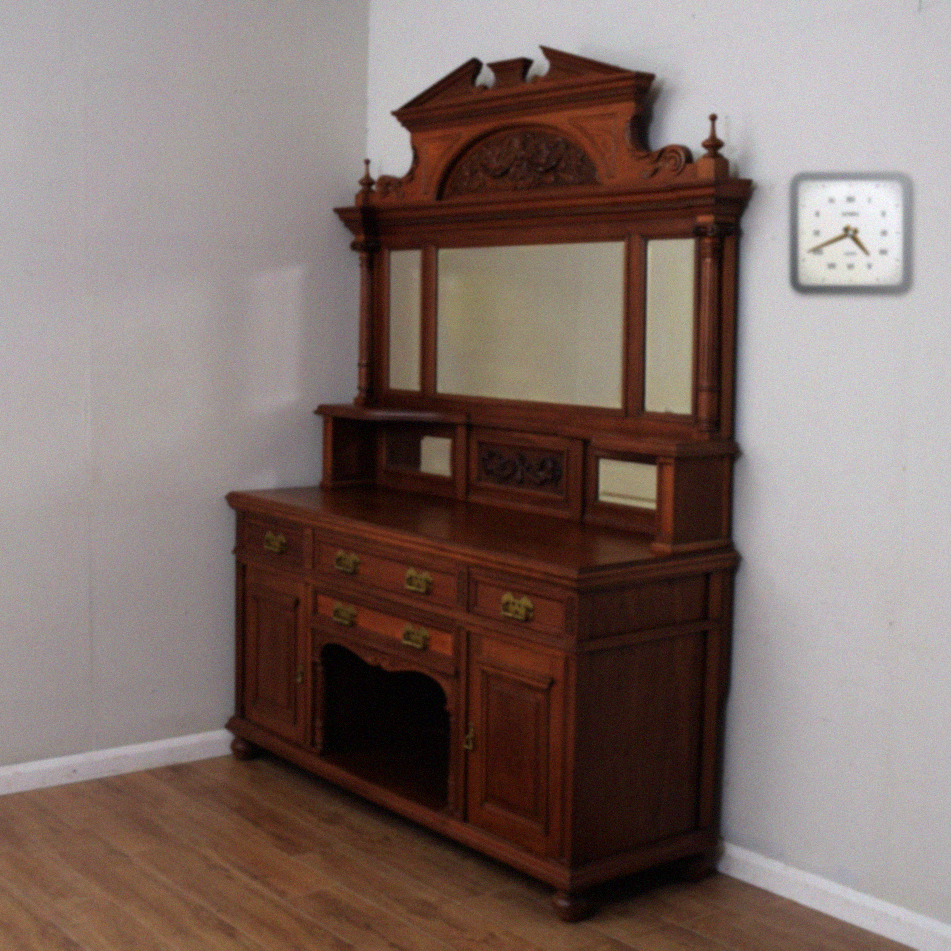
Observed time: 4:41
